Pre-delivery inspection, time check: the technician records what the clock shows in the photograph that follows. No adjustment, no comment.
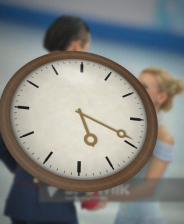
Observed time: 5:19
